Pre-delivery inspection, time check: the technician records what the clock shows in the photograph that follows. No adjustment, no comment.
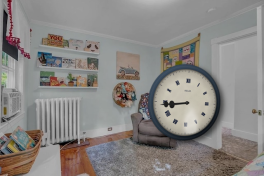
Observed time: 8:44
